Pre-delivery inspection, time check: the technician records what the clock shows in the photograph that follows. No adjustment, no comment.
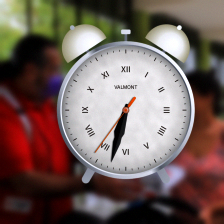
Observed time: 6:32:36
